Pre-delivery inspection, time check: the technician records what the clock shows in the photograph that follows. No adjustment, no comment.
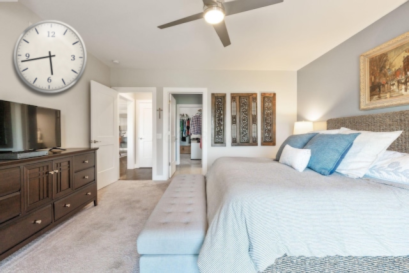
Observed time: 5:43
